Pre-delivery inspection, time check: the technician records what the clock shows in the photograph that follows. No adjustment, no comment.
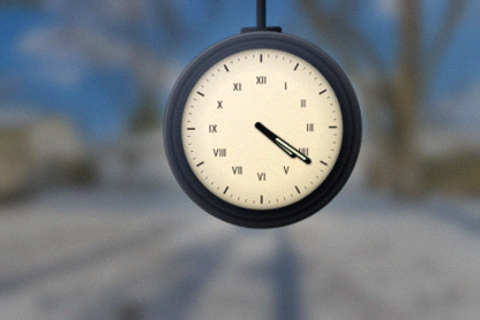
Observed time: 4:21
